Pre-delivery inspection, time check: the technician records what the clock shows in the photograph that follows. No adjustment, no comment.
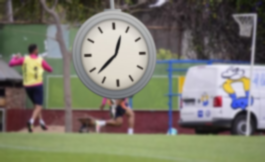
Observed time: 12:38
